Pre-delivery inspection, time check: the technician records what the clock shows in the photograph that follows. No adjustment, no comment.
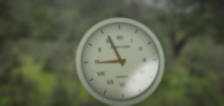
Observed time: 8:56
